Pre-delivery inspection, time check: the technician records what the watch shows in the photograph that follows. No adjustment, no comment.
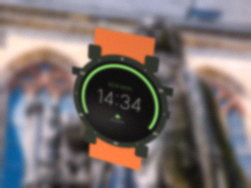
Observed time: 14:34
